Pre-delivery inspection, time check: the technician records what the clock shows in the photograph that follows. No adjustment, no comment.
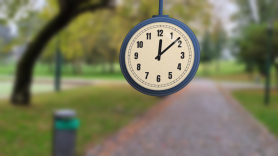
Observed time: 12:08
